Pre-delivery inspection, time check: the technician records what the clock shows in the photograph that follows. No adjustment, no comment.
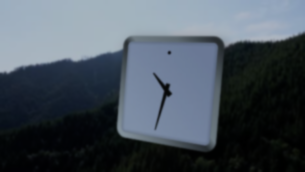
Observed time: 10:32
